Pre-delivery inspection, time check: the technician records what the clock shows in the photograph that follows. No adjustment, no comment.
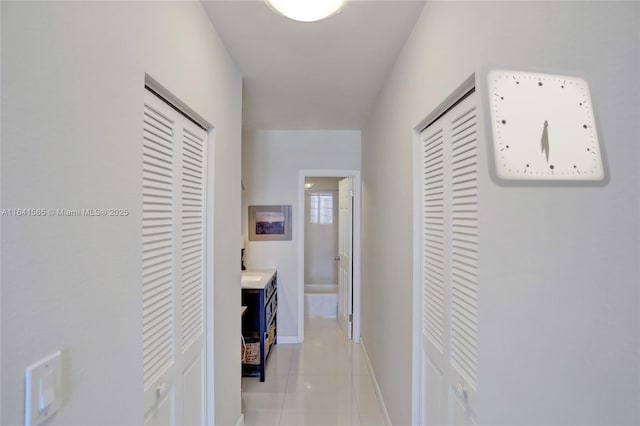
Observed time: 6:31
